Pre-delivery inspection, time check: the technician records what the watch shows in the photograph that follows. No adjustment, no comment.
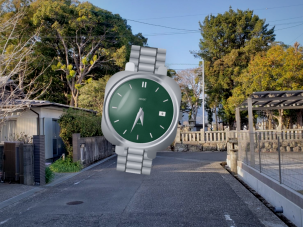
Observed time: 5:33
